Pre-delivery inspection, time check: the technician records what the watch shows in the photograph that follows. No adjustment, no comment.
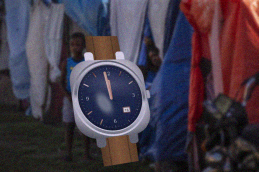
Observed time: 11:59
